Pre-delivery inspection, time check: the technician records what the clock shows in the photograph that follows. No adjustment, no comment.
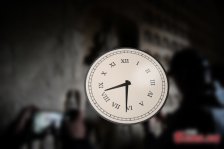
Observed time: 8:31
